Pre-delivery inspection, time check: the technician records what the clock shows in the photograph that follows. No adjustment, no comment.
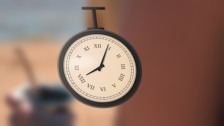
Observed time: 8:04
